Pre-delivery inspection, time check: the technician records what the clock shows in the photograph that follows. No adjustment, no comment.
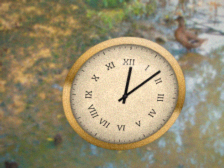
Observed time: 12:08
